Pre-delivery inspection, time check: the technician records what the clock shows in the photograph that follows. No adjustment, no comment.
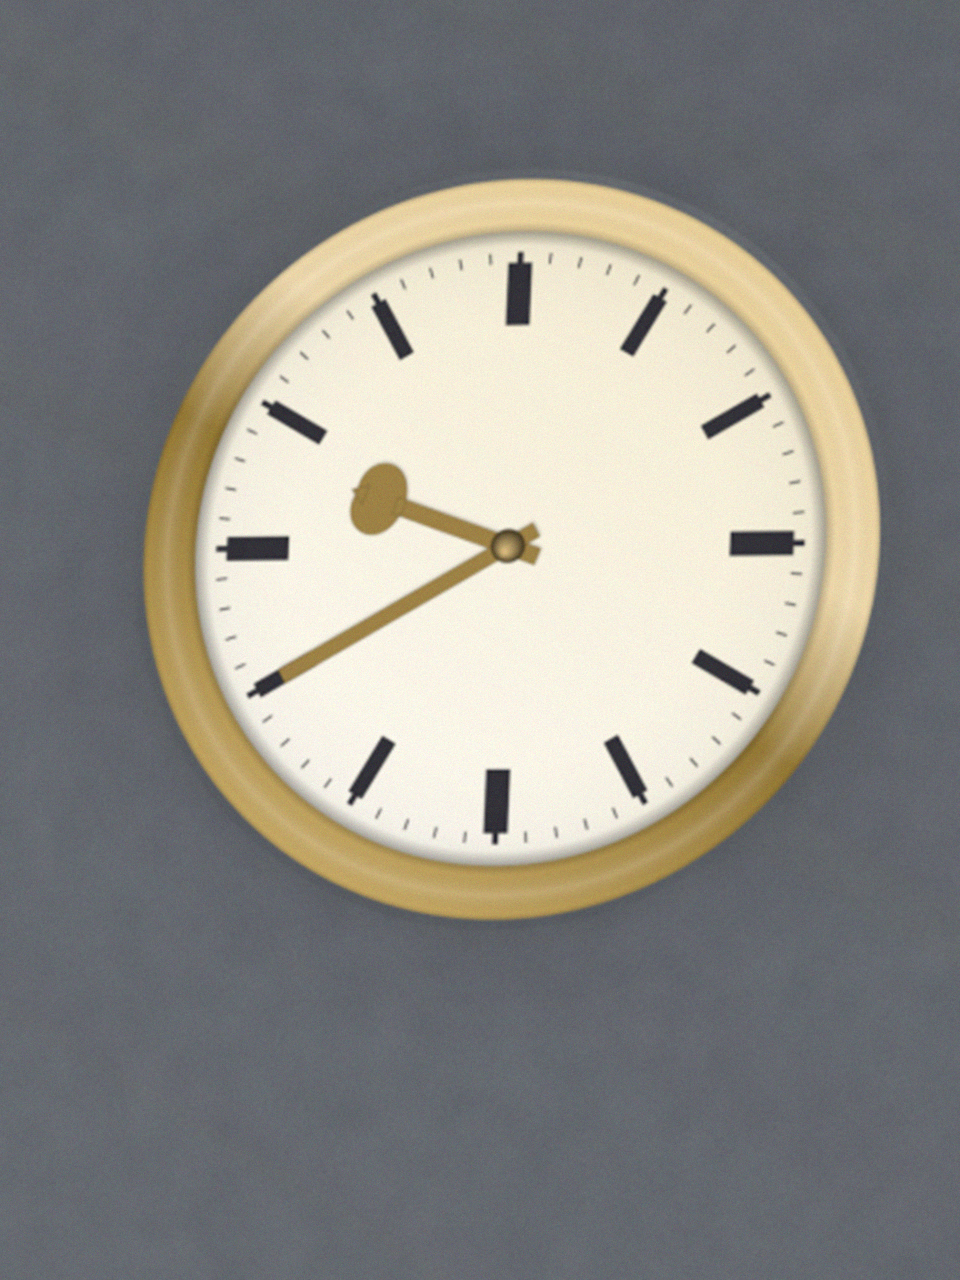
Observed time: 9:40
